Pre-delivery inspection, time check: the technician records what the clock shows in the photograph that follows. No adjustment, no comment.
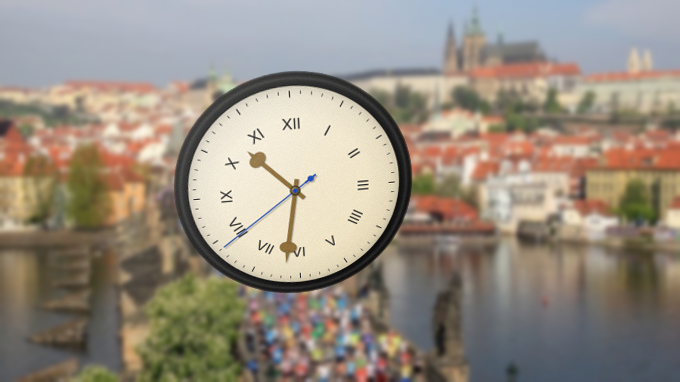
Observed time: 10:31:39
